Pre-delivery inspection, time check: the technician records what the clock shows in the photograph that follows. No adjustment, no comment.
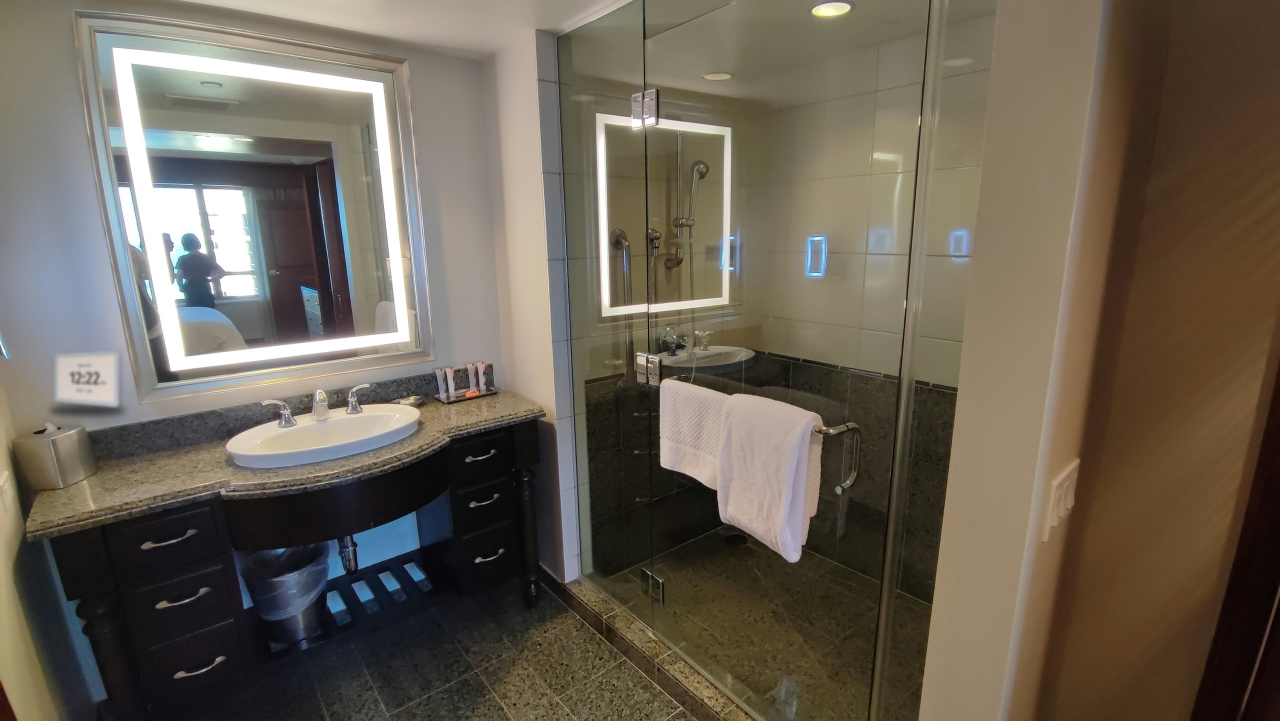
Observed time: 12:22
